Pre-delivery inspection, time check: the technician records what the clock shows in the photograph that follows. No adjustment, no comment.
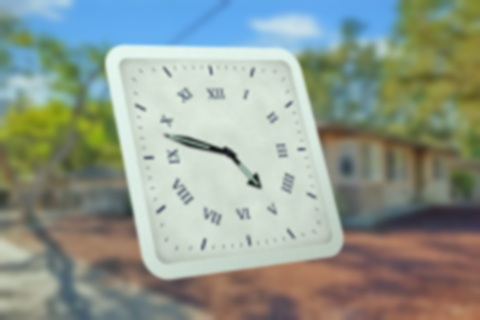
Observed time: 4:48
